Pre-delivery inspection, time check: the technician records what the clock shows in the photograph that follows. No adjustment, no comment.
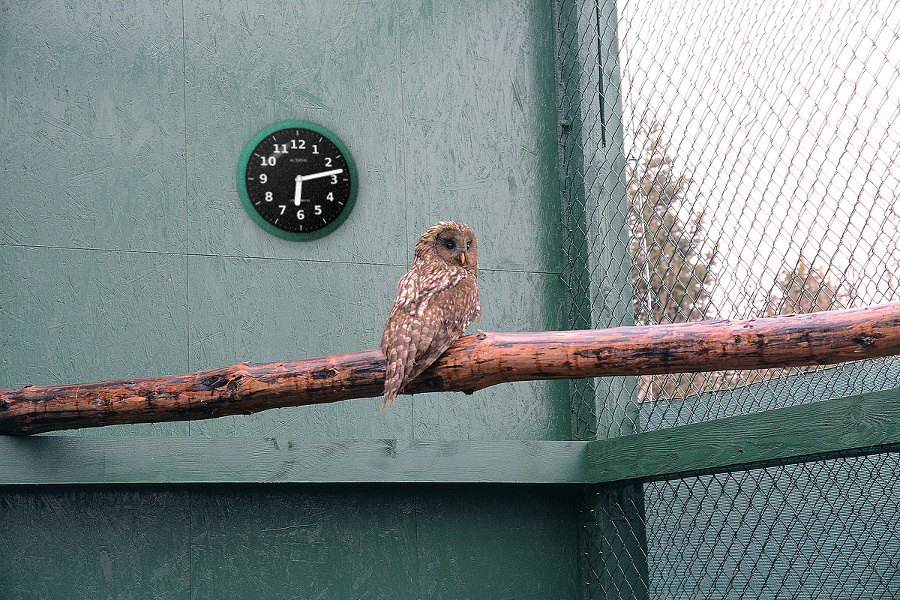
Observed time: 6:13
